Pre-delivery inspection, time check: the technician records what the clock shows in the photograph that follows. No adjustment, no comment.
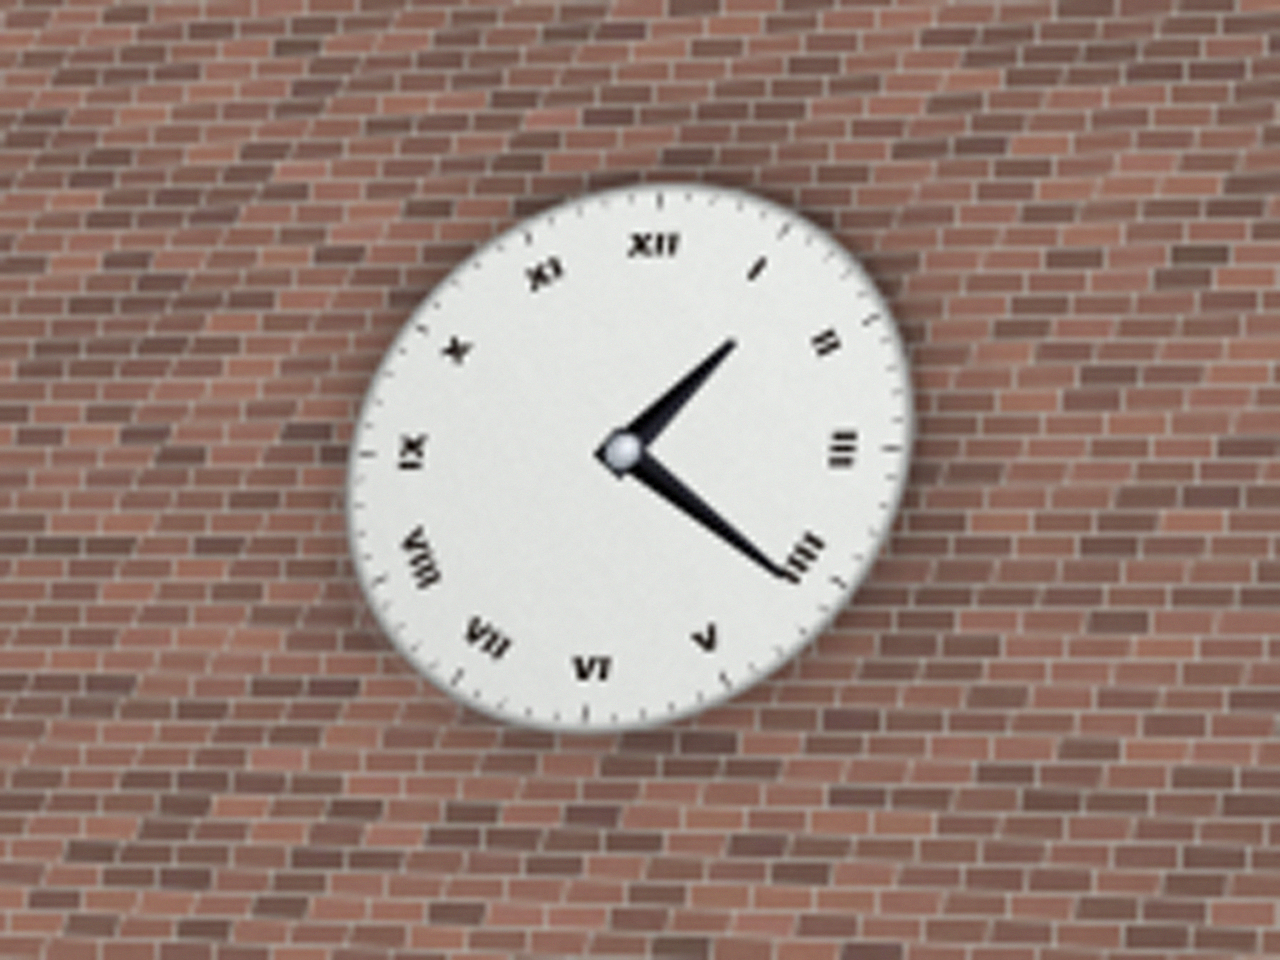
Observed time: 1:21
